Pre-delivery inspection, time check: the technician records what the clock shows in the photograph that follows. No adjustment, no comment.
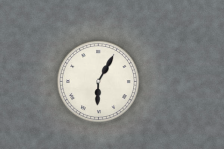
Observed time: 6:05
